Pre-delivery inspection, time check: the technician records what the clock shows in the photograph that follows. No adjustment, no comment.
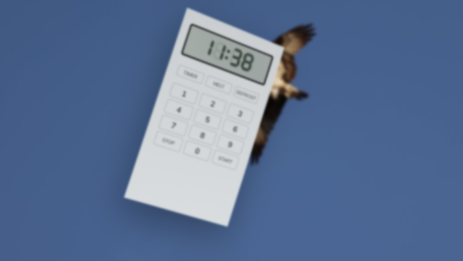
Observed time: 11:38
